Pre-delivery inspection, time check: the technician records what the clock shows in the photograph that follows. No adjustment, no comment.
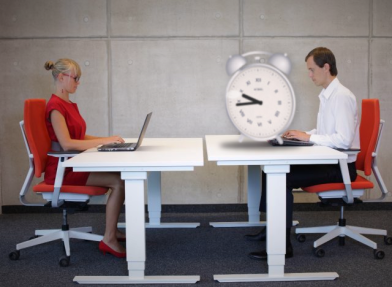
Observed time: 9:44
